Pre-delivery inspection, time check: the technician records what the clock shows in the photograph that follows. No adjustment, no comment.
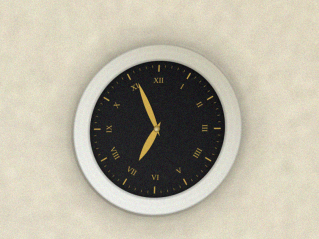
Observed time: 6:56
